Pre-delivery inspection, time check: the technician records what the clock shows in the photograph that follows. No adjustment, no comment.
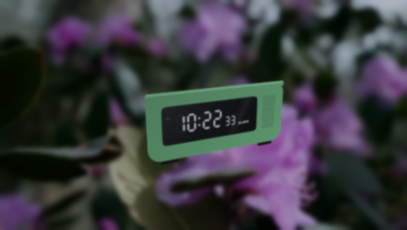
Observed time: 10:22:33
